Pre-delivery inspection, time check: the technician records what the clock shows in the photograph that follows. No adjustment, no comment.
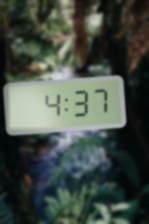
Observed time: 4:37
